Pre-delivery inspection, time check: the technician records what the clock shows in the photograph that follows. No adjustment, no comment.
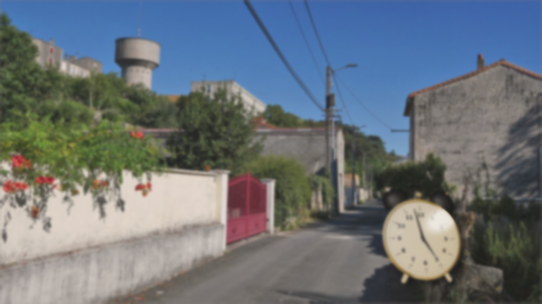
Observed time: 4:58
